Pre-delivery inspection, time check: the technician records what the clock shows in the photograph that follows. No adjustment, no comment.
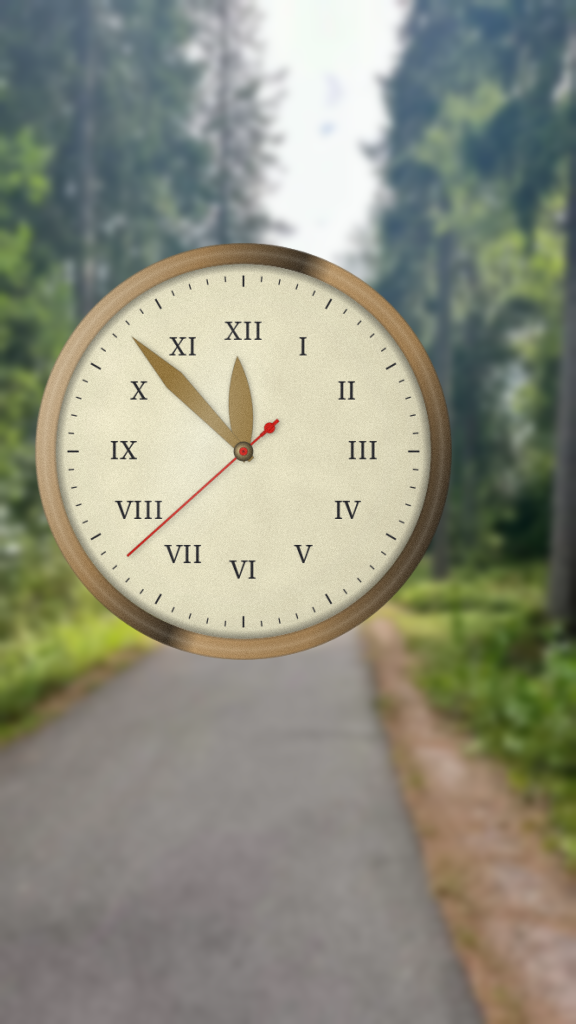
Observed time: 11:52:38
